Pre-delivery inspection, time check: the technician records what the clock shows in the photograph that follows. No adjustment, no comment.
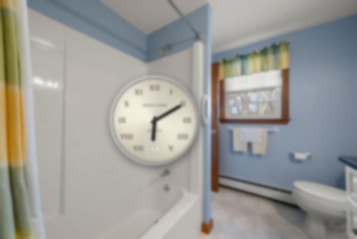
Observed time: 6:10
